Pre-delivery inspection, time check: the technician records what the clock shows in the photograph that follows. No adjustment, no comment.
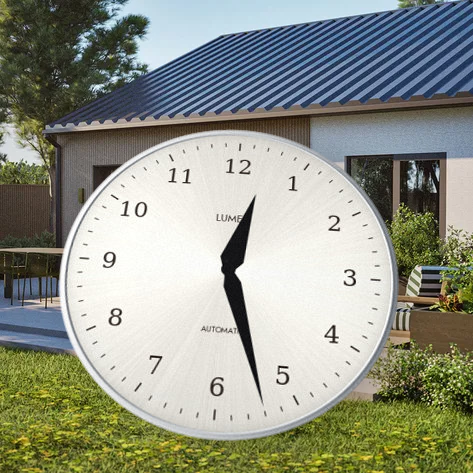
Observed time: 12:27
